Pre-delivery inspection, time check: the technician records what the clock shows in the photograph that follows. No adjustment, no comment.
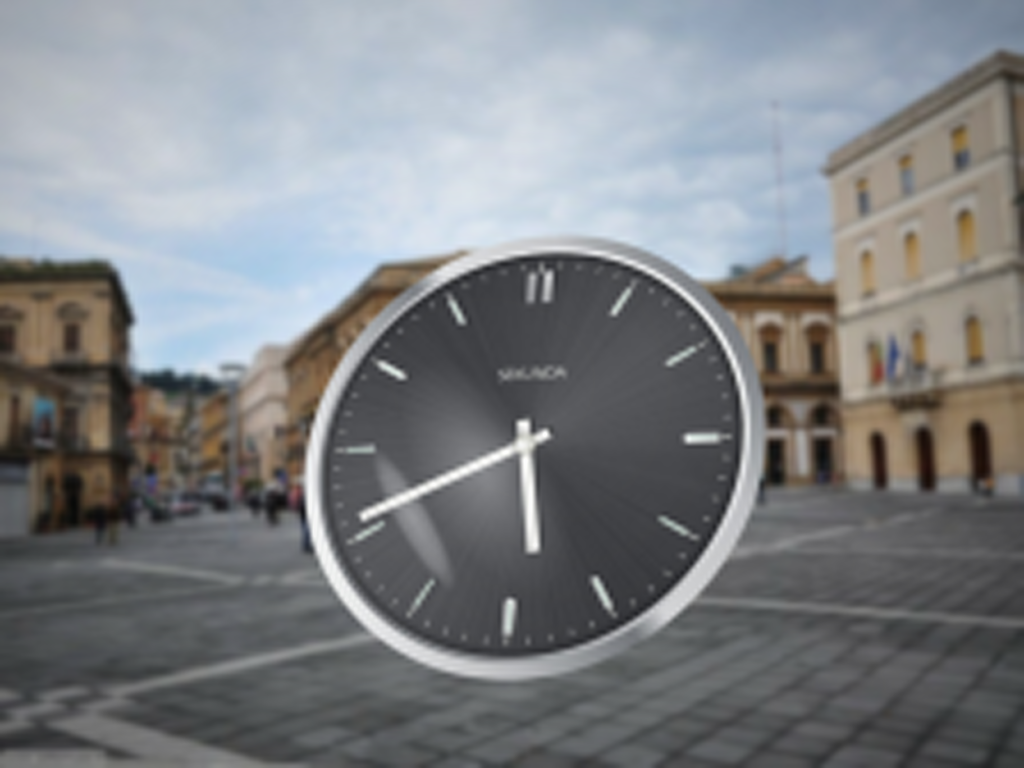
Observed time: 5:41
